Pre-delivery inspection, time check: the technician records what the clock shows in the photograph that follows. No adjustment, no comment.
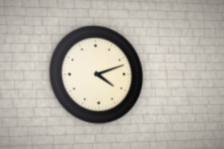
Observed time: 4:12
